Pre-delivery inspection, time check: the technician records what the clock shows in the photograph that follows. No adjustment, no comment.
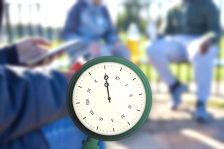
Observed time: 10:55
